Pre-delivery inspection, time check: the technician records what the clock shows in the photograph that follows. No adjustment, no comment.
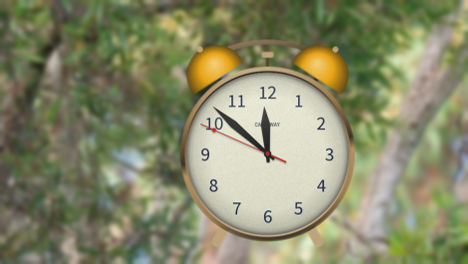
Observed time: 11:51:49
